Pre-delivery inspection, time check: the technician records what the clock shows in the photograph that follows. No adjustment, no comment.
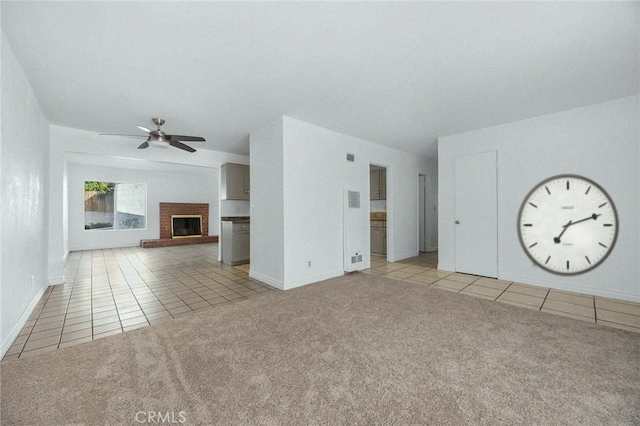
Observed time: 7:12
